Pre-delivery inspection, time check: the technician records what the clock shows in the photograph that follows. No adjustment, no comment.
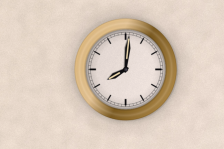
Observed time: 8:01
